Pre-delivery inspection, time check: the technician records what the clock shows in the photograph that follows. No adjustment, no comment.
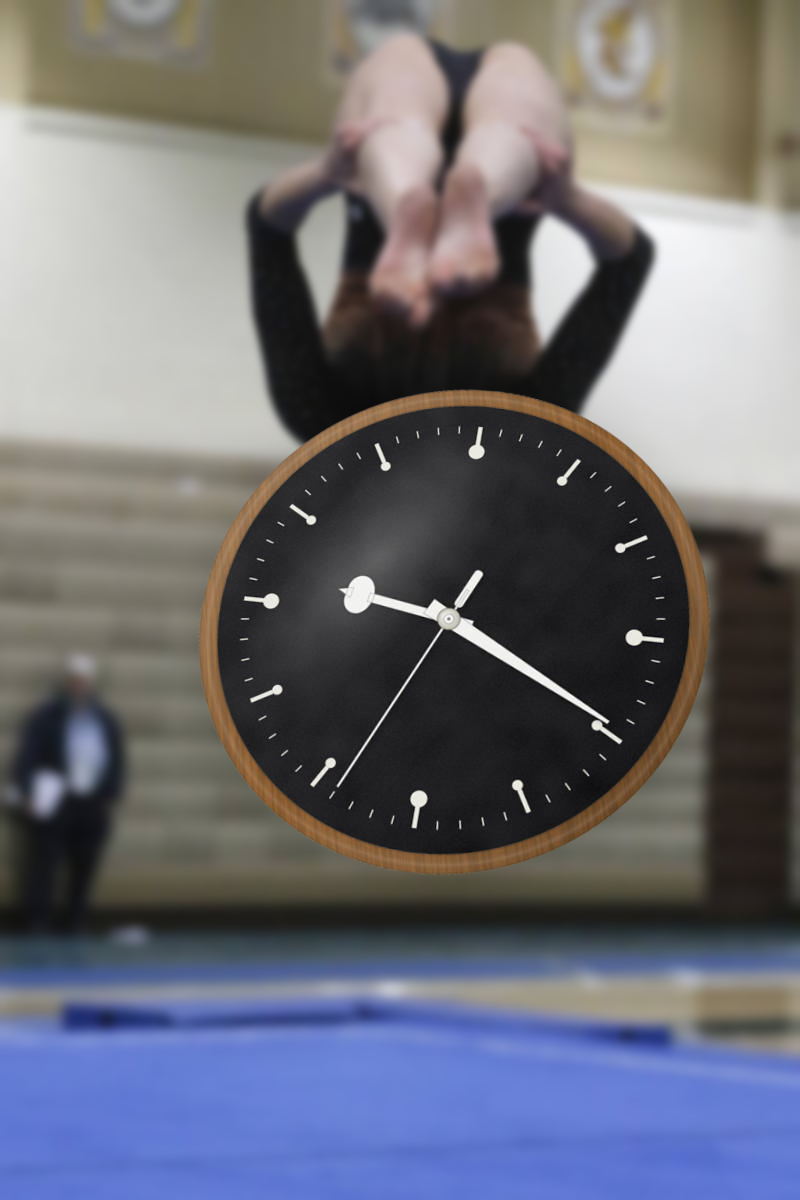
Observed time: 9:19:34
